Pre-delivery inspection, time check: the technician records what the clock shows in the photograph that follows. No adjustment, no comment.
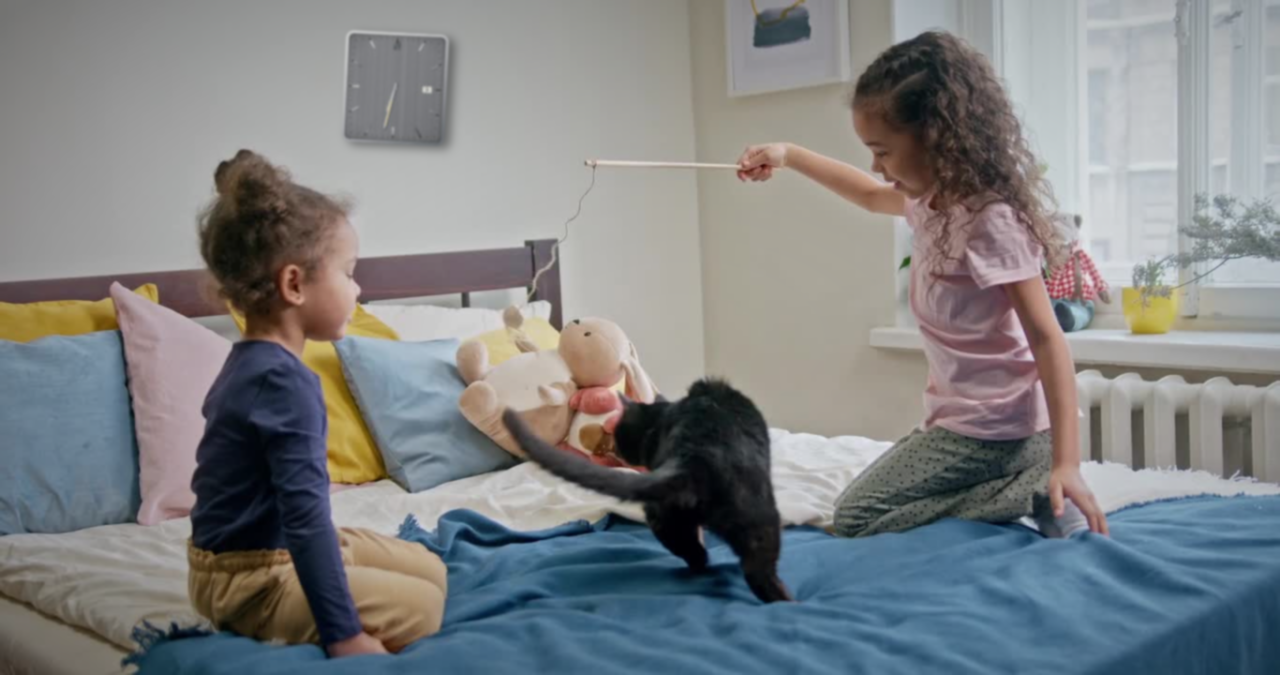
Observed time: 6:32
